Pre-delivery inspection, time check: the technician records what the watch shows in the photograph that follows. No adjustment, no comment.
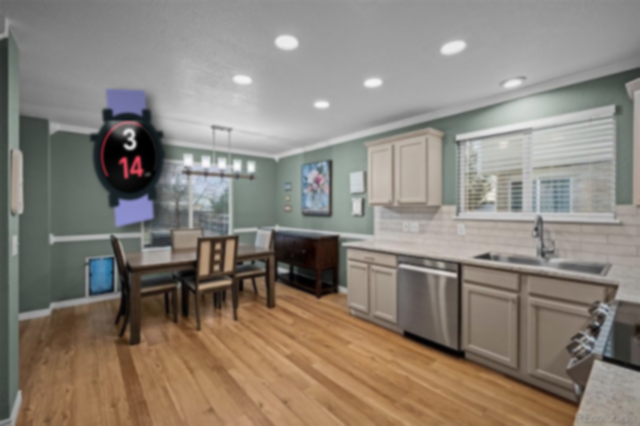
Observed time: 3:14
